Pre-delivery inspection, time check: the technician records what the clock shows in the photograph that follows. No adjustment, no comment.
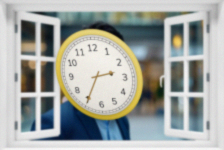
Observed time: 2:35
